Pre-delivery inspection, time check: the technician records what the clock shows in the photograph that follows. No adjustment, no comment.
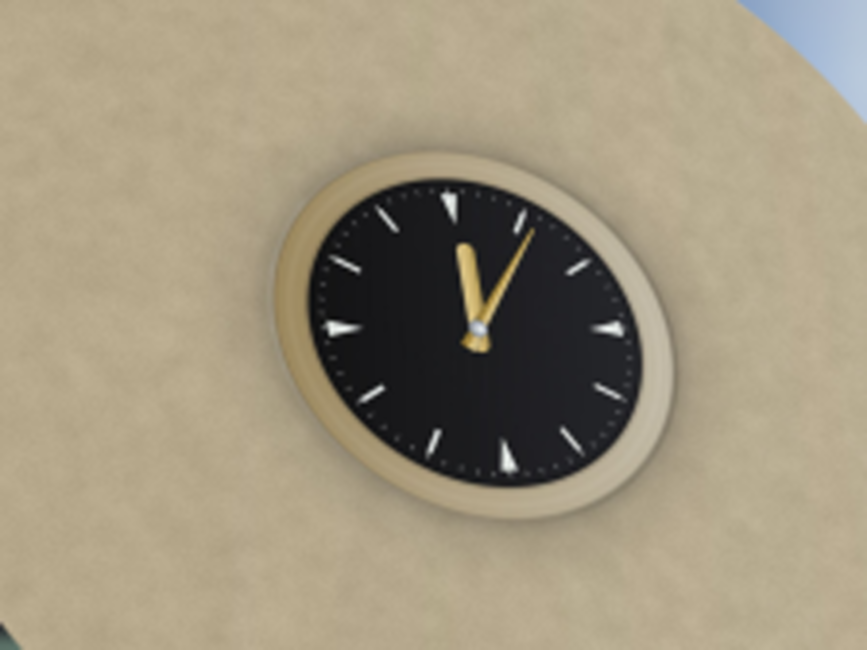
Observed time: 12:06
